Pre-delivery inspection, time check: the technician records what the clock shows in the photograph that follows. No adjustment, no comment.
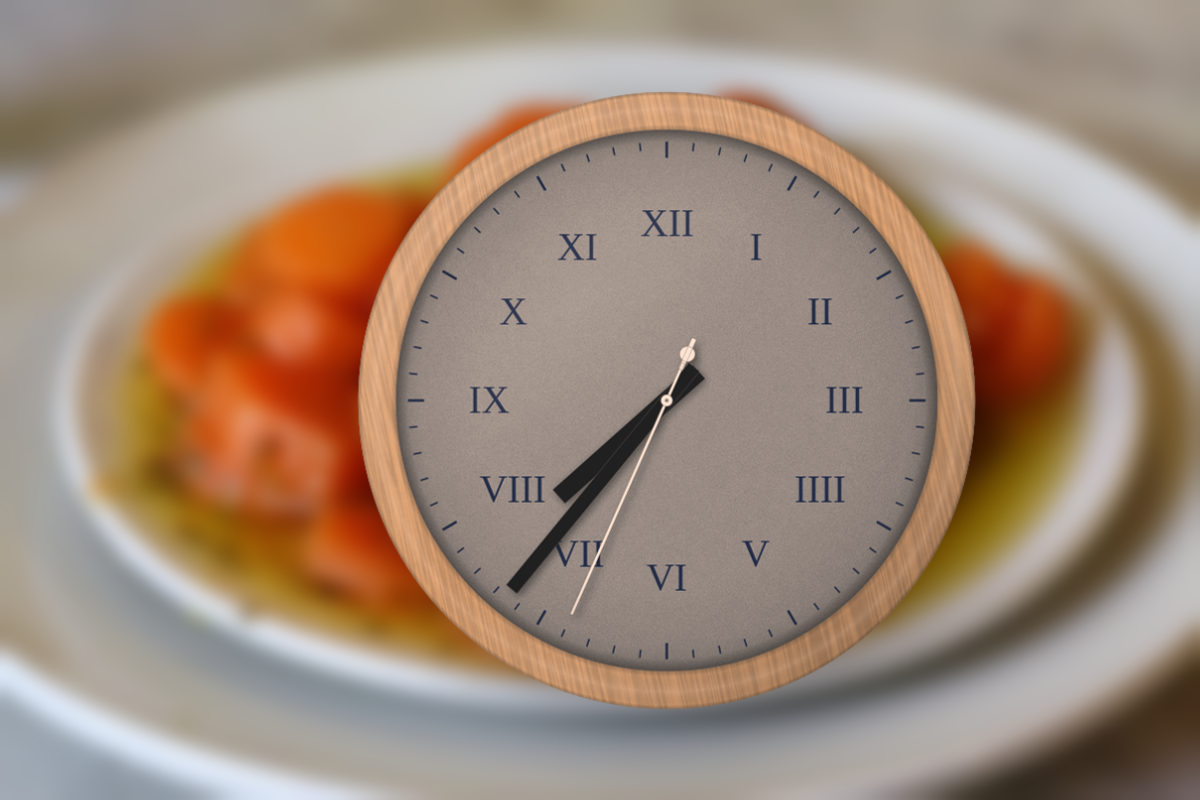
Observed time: 7:36:34
